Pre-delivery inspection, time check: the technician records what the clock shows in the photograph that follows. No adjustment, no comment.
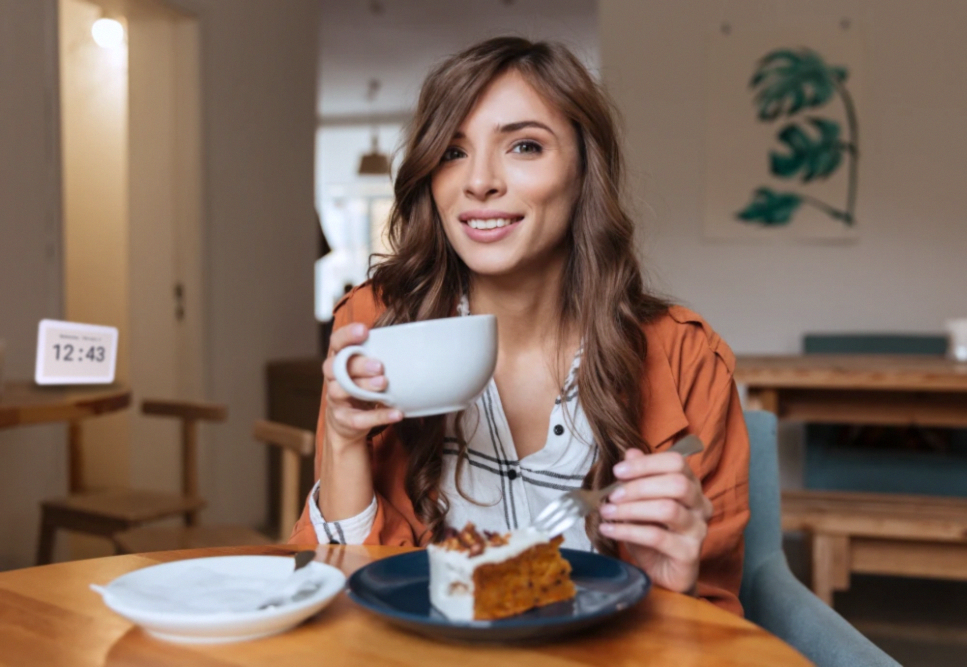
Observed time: 12:43
